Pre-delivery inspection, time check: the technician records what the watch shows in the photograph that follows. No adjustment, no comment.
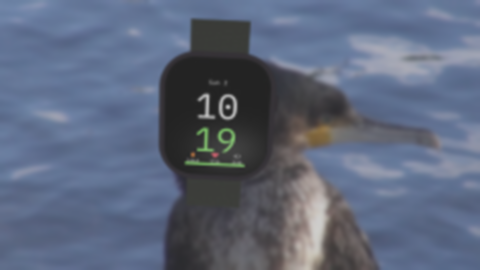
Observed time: 10:19
